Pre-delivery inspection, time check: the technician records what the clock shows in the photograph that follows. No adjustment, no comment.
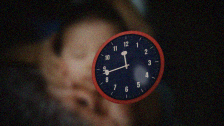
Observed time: 11:43
